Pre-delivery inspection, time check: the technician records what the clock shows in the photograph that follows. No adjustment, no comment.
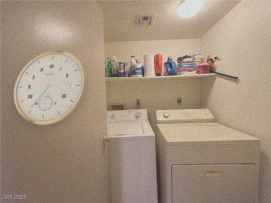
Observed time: 6:36
